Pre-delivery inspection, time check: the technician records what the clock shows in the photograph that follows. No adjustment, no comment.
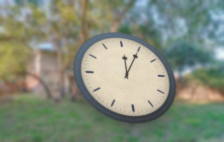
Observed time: 12:05
